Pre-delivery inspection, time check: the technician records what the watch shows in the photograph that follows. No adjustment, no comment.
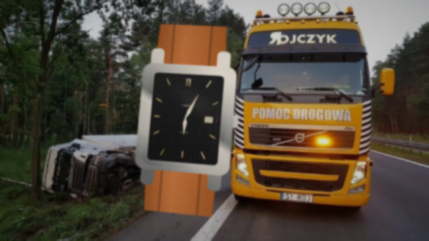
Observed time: 6:04
